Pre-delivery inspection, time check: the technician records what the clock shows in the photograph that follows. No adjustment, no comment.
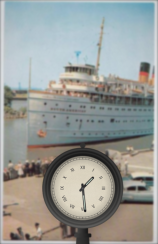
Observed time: 1:29
